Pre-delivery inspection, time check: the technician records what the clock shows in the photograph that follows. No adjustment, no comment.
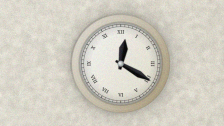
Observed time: 12:20
